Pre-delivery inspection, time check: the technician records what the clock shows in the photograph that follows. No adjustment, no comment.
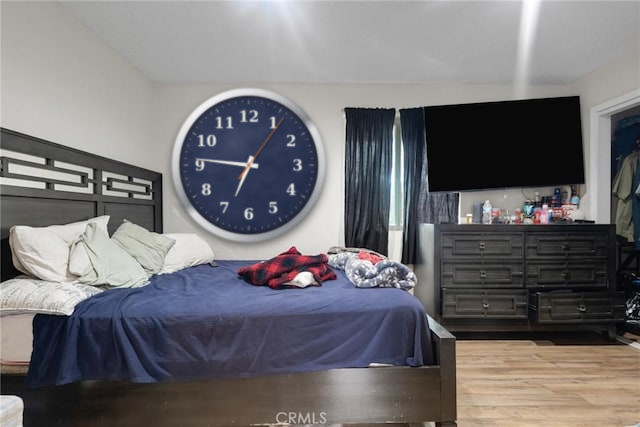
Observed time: 6:46:06
